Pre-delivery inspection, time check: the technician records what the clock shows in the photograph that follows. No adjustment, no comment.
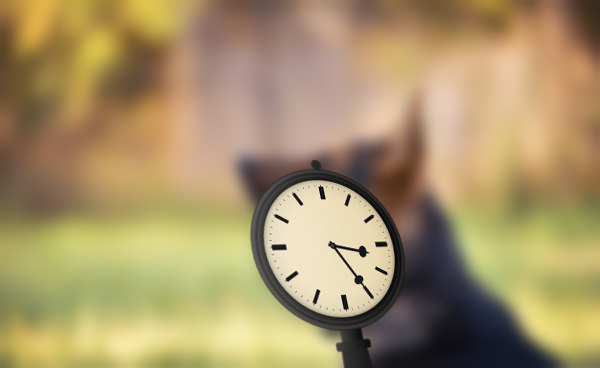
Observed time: 3:25
